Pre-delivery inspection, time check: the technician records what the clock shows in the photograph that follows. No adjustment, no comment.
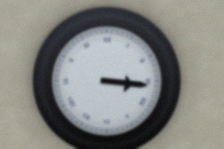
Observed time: 3:16
